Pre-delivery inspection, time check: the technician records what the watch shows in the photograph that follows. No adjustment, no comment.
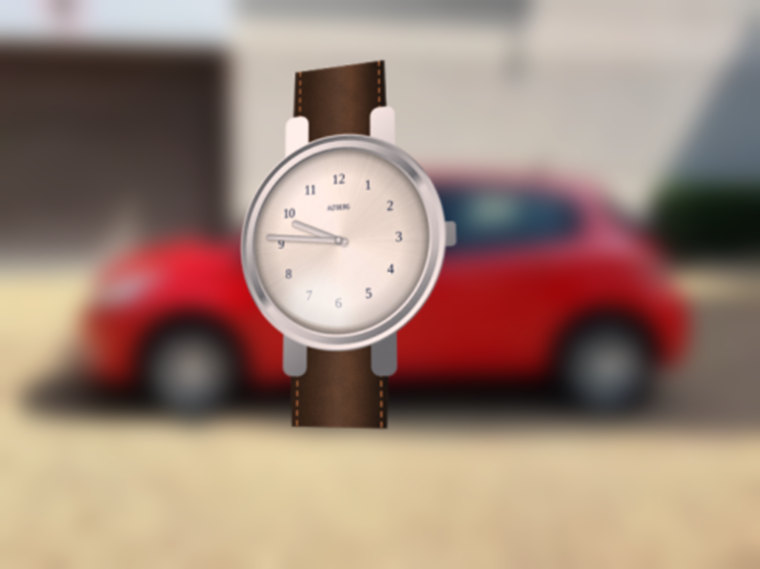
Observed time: 9:46
